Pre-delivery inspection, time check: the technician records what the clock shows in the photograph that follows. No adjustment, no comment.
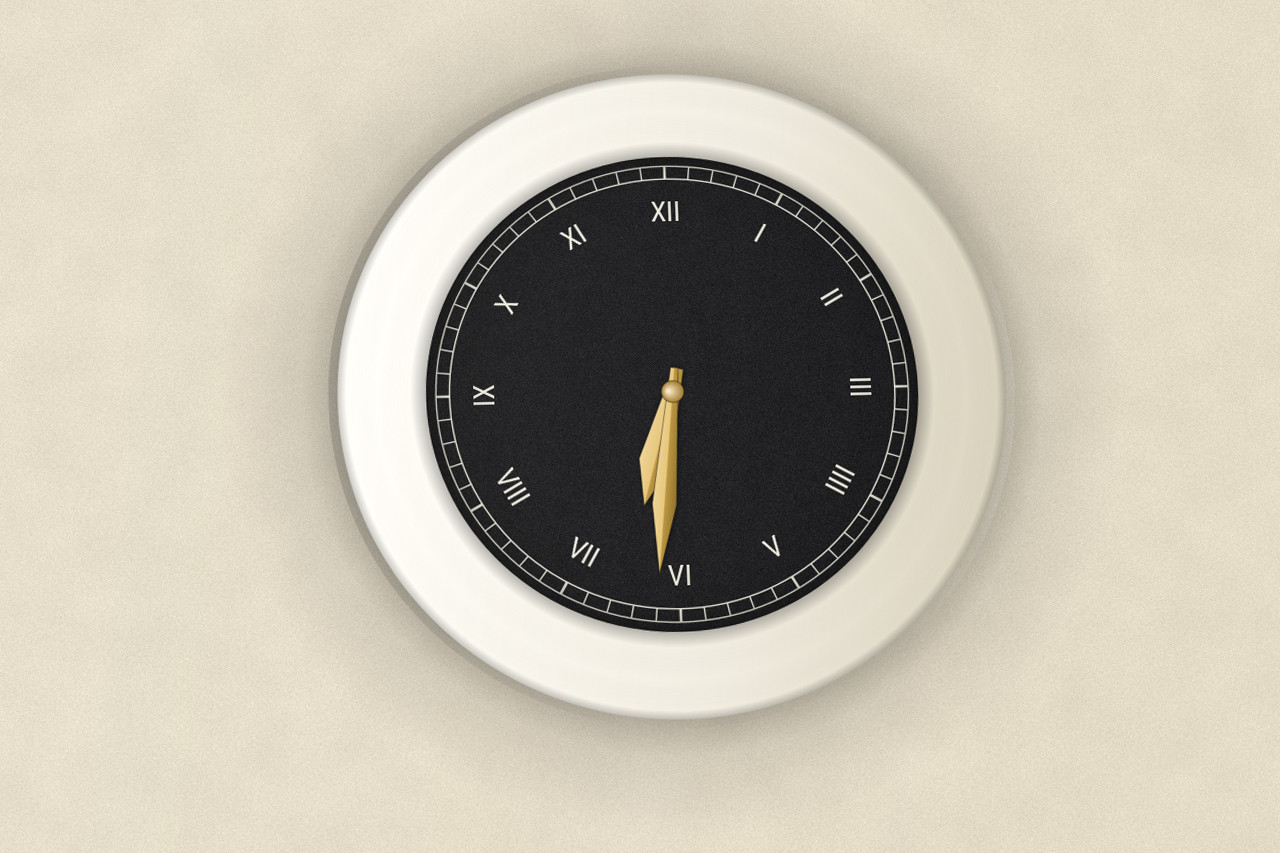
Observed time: 6:31
